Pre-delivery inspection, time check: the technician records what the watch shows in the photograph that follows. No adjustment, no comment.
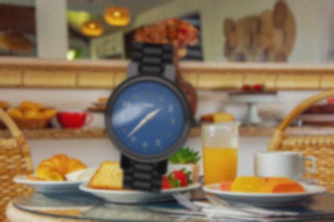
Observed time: 1:37
